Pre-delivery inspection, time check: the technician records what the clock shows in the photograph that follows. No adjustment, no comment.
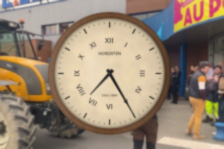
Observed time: 7:25
